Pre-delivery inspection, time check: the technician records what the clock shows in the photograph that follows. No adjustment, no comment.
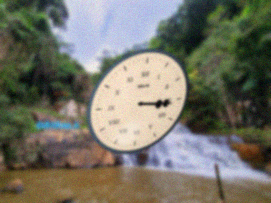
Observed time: 3:16
